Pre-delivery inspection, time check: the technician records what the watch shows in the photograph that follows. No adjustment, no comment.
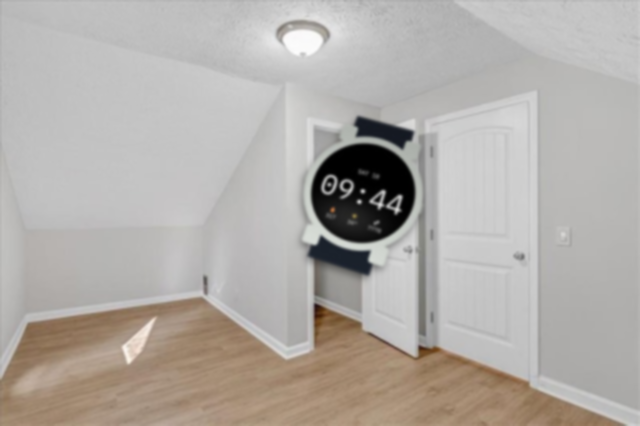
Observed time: 9:44
